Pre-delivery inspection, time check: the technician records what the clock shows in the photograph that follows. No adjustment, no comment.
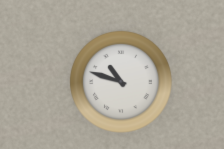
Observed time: 10:48
